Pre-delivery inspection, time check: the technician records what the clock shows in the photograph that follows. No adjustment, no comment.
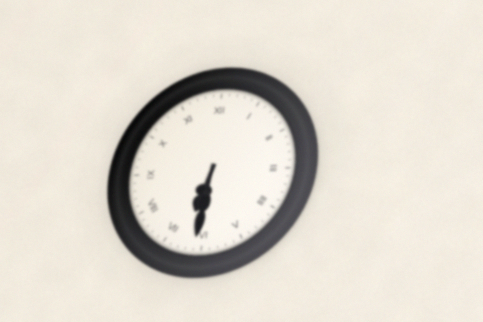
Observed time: 6:31
